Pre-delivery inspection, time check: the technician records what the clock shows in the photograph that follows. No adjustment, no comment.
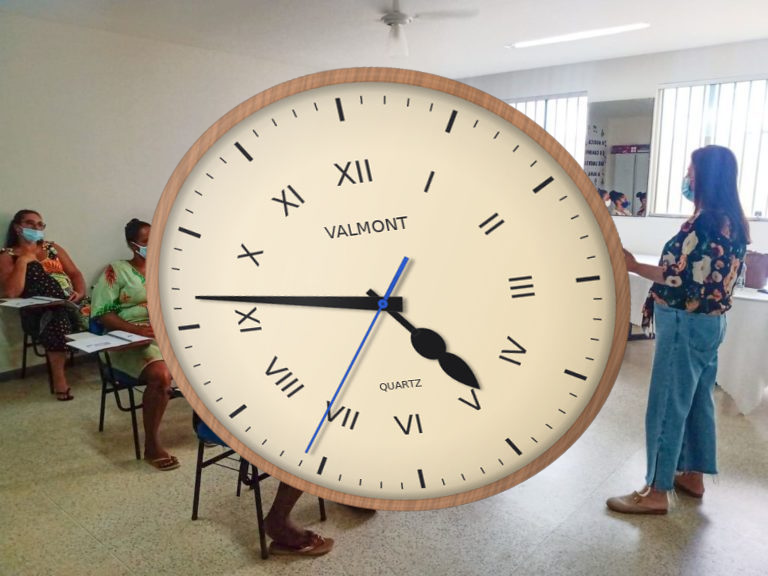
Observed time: 4:46:36
